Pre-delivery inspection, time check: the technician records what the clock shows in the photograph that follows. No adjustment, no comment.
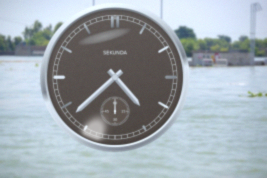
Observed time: 4:38
